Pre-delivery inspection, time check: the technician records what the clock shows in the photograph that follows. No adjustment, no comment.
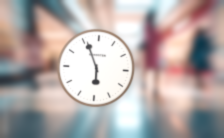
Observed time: 5:56
